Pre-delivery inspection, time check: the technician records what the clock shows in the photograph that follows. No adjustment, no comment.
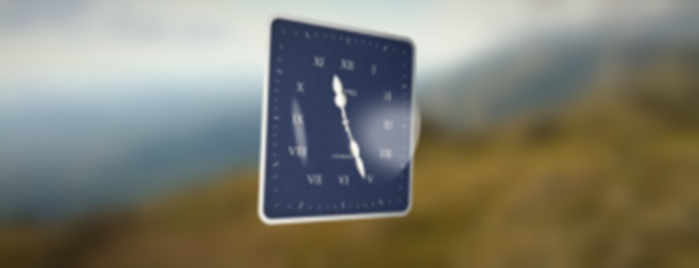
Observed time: 11:26
